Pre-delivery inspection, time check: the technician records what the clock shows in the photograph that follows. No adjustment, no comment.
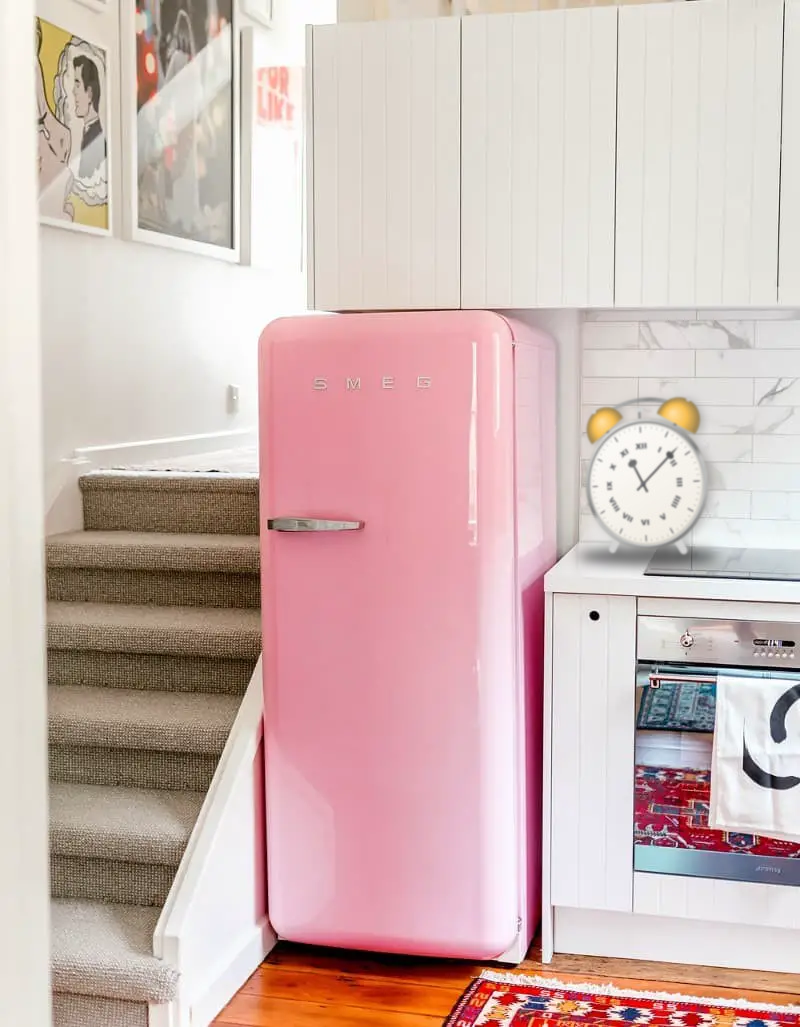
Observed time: 11:08
